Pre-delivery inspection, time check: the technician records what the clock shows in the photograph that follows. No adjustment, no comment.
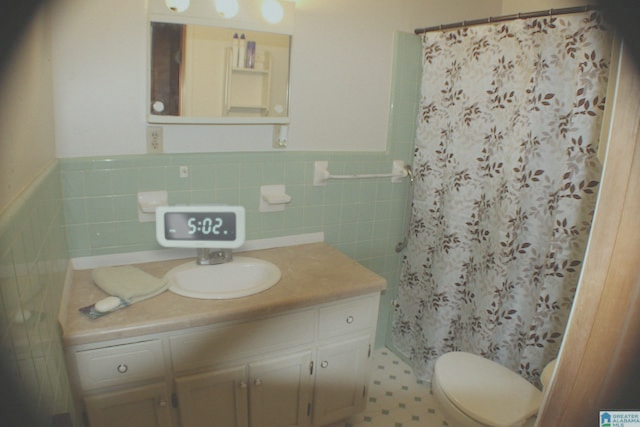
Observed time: 5:02
